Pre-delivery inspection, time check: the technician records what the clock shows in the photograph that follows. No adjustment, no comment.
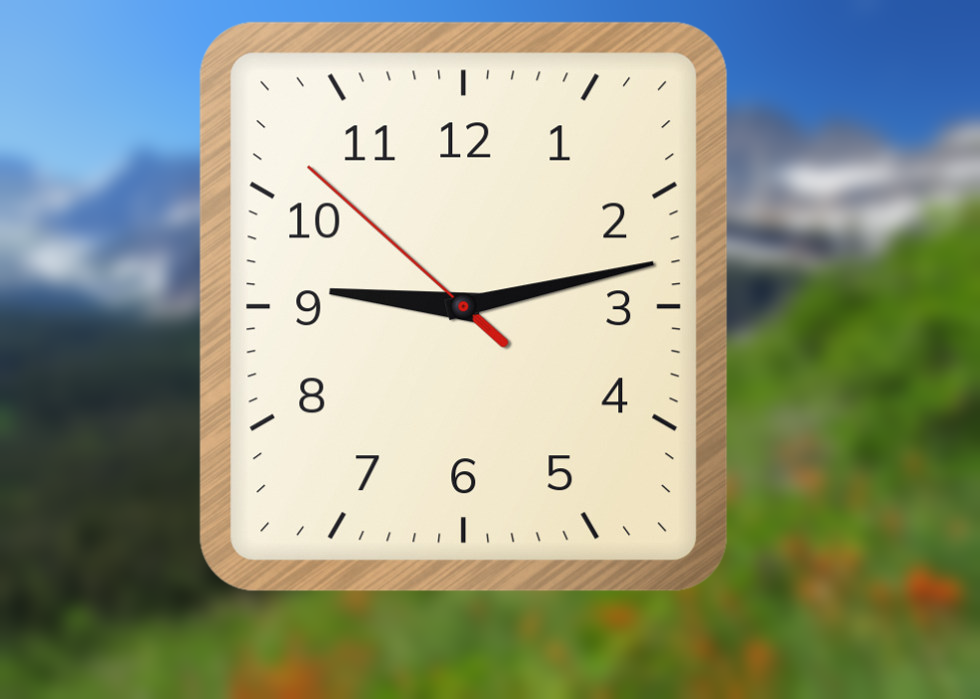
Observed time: 9:12:52
